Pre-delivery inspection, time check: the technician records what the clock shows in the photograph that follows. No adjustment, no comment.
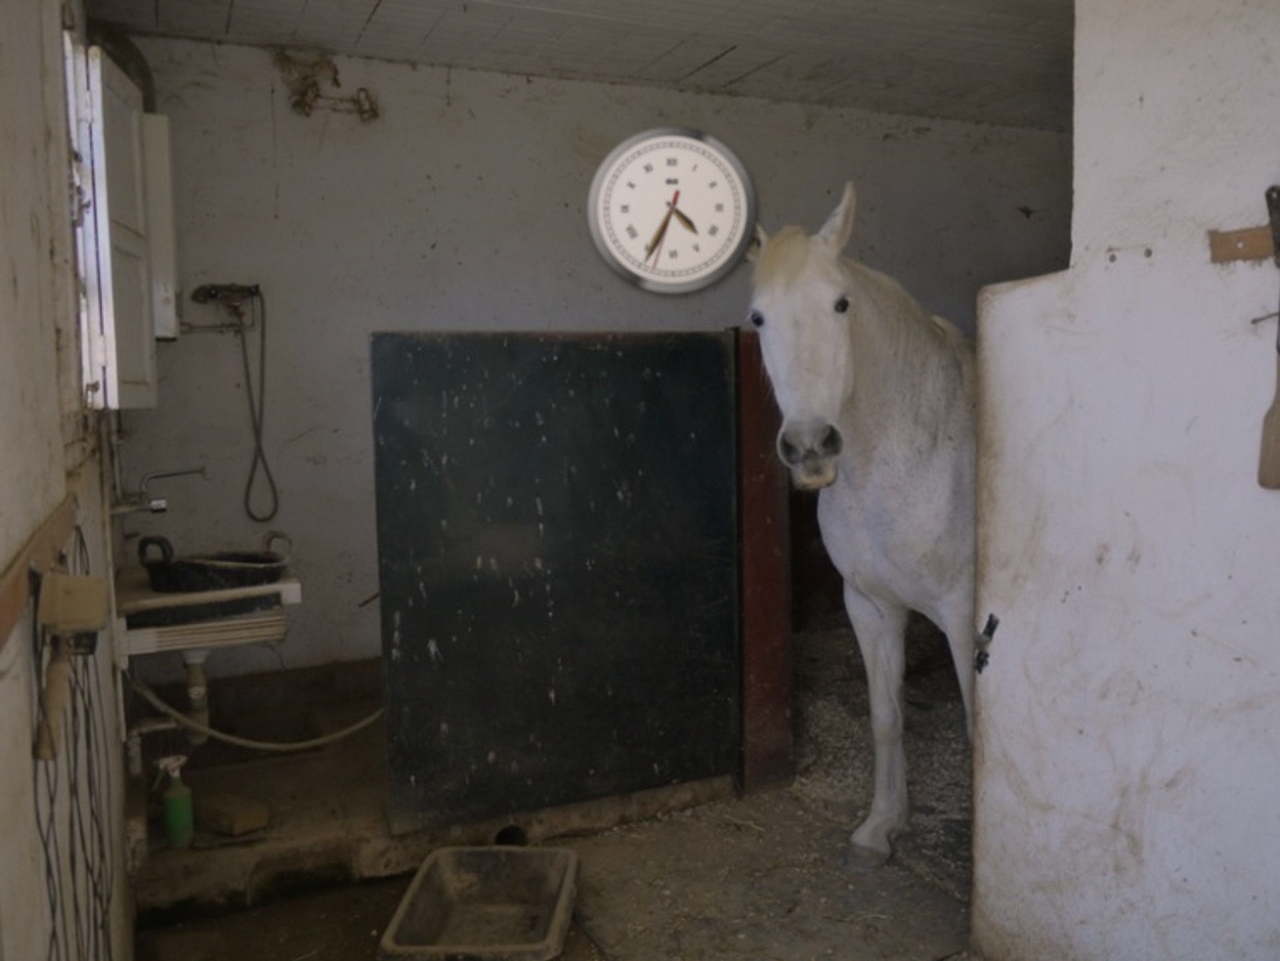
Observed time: 4:34:33
